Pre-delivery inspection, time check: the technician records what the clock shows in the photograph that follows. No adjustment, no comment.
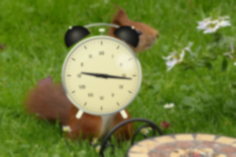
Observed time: 9:16
